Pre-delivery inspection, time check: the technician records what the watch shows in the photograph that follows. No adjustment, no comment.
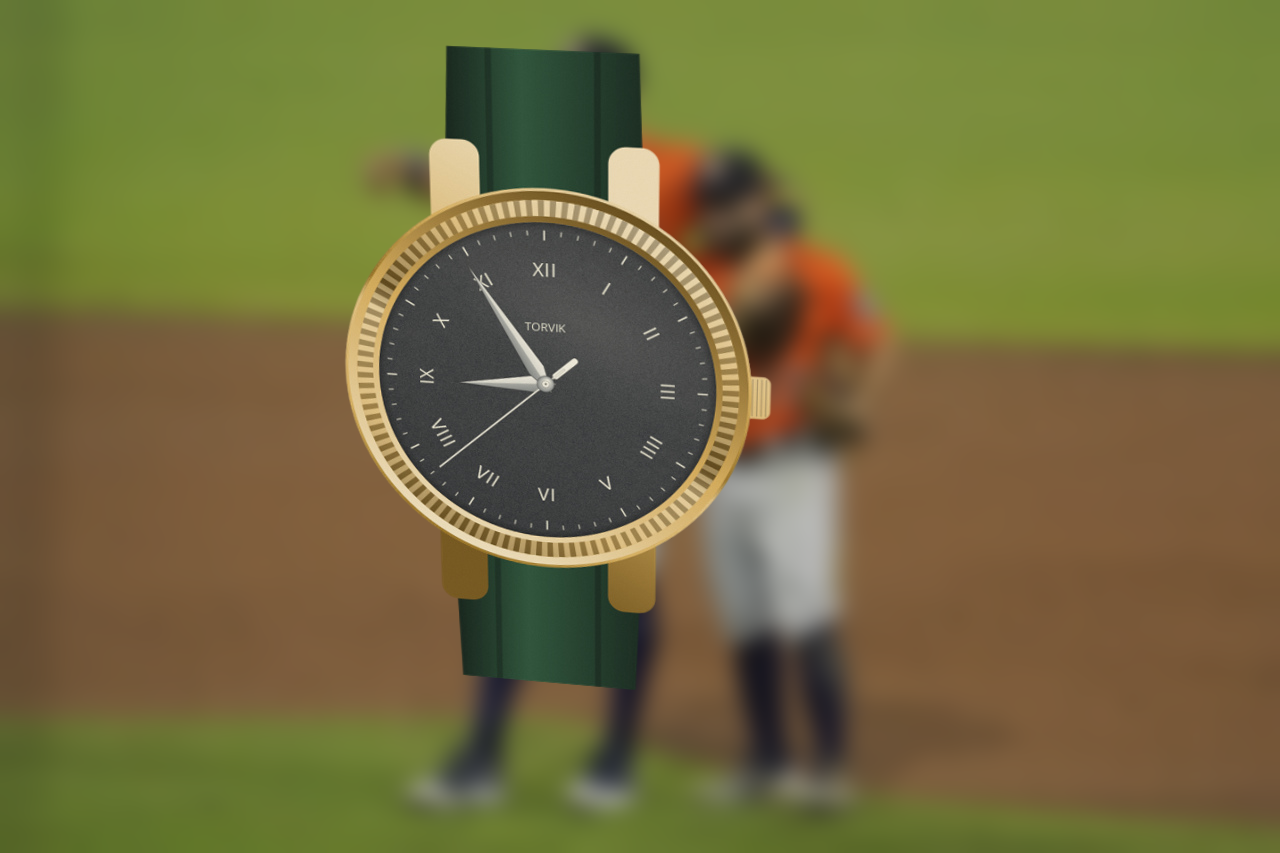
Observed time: 8:54:38
